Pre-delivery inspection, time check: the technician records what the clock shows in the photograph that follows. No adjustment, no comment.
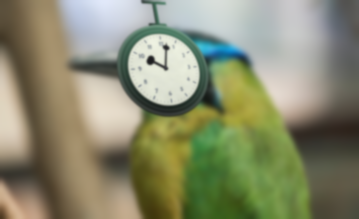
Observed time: 10:02
